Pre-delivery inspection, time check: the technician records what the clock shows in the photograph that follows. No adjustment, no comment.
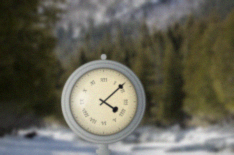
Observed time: 4:08
